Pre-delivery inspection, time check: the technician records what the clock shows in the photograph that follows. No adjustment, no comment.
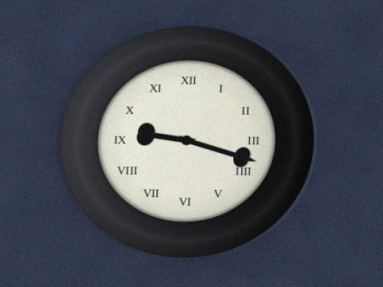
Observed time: 9:18
